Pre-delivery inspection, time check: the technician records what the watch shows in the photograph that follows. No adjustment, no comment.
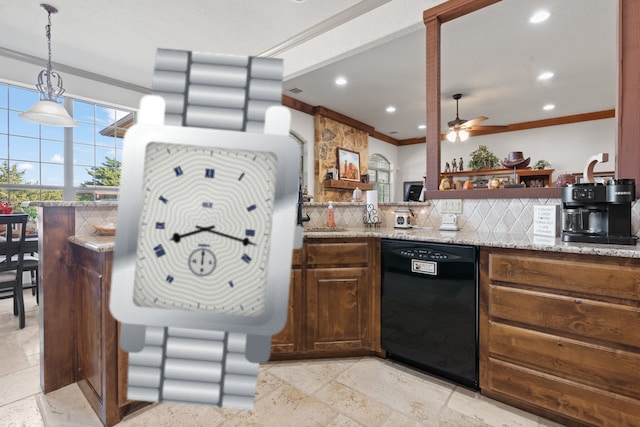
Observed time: 8:17
